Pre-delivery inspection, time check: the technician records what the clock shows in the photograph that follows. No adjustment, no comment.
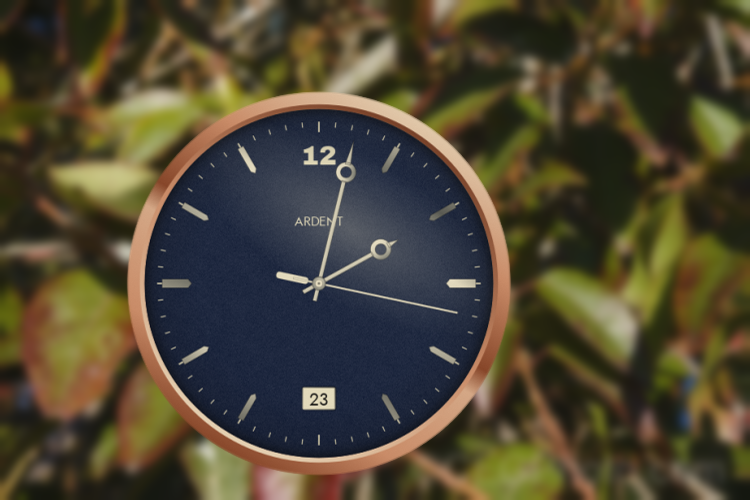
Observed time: 2:02:17
